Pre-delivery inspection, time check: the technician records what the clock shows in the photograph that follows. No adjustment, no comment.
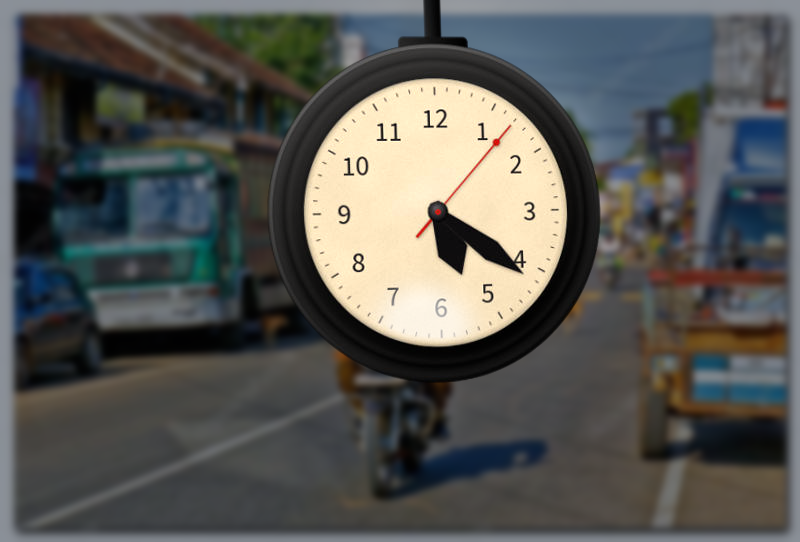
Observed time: 5:21:07
